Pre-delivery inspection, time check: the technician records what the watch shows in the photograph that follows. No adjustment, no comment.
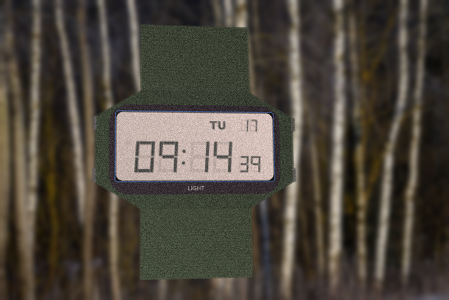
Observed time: 9:14:39
